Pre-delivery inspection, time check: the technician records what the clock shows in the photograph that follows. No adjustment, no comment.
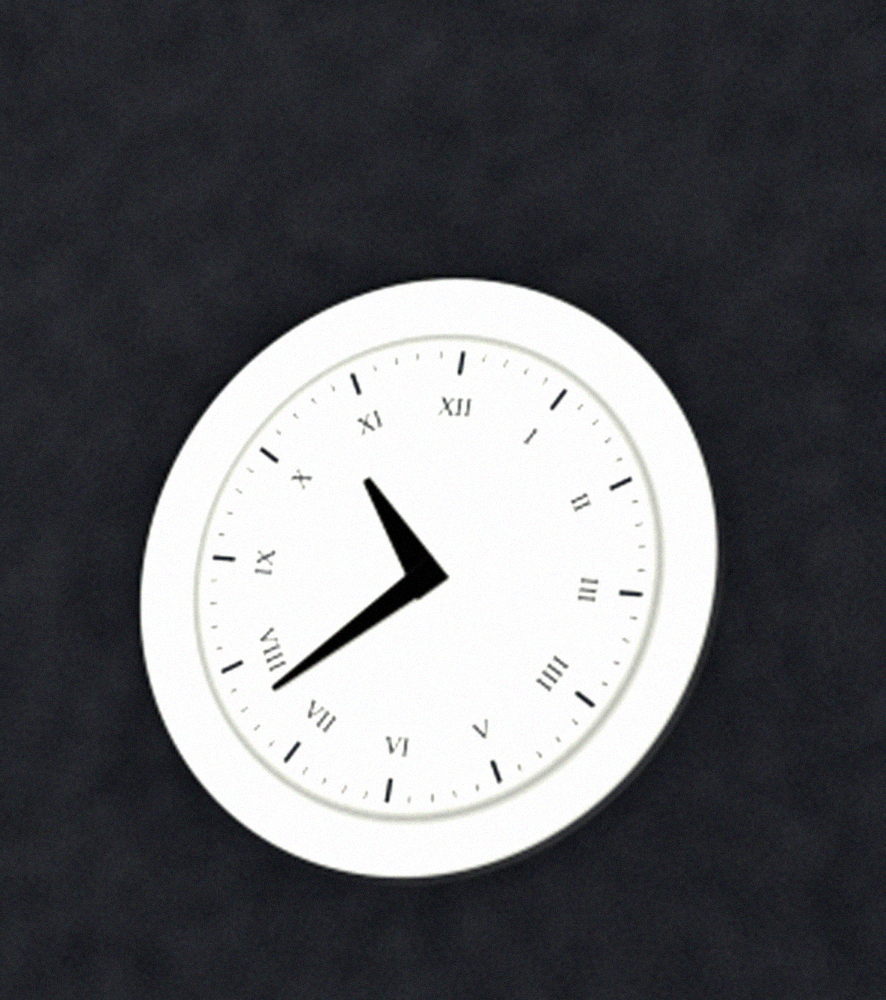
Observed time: 10:38
